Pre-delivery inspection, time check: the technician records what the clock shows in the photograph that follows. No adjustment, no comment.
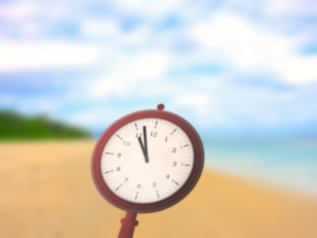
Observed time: 10:57
